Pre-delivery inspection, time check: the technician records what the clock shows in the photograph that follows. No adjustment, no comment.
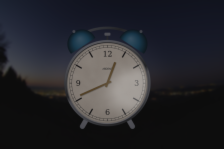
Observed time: 12:41
